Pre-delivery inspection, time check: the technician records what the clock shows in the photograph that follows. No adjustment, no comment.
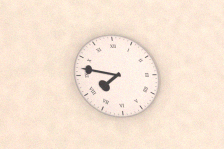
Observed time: 7:47
